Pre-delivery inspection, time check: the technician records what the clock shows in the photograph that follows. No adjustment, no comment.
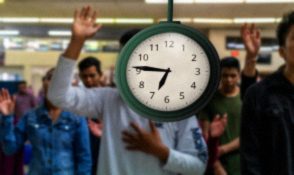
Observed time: 6:46
